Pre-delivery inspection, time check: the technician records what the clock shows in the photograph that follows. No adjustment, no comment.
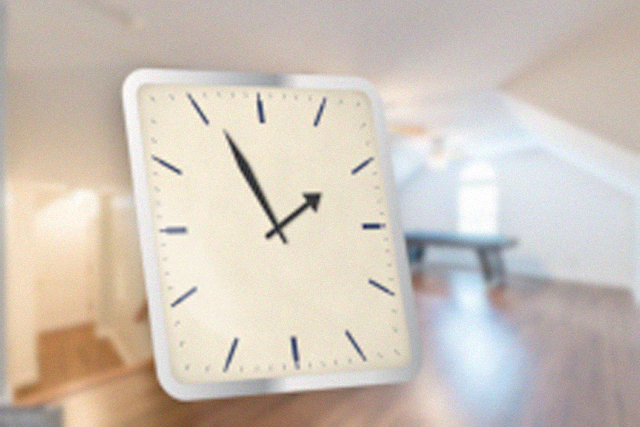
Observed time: 1:56
